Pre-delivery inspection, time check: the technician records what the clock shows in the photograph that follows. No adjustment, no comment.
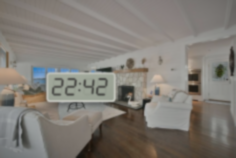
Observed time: 22:42
